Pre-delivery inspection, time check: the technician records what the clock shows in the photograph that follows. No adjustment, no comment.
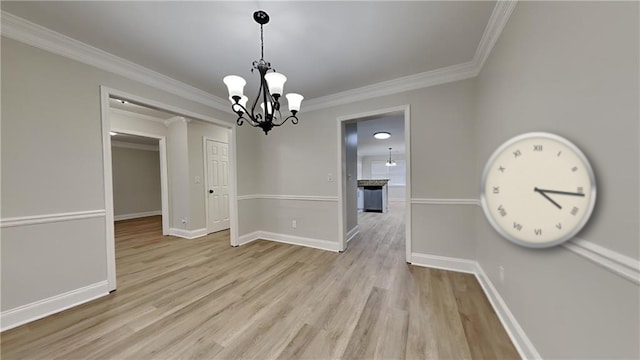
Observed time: 4:16
